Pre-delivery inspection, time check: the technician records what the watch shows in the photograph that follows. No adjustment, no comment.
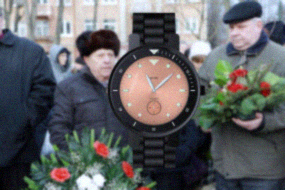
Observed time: 11:08
